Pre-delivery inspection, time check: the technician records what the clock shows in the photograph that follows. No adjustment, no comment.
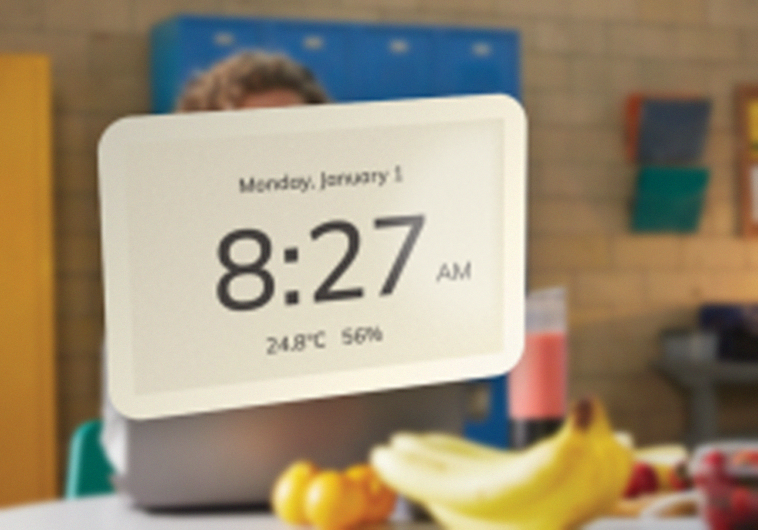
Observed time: 8:27
